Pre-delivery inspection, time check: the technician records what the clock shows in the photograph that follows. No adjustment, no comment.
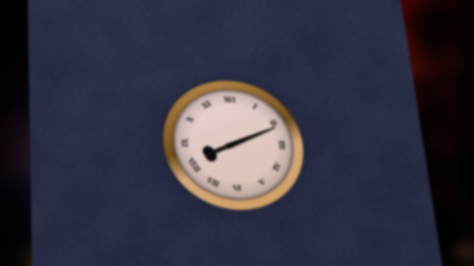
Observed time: 8:11
